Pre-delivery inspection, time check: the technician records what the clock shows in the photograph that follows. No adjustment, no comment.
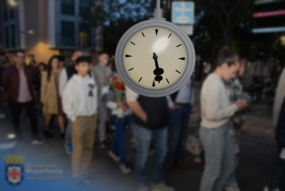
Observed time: 5:28
